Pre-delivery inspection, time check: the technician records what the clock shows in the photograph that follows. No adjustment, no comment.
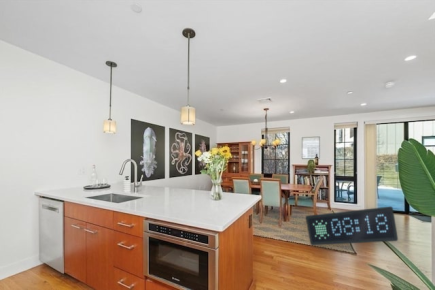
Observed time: 8:18
